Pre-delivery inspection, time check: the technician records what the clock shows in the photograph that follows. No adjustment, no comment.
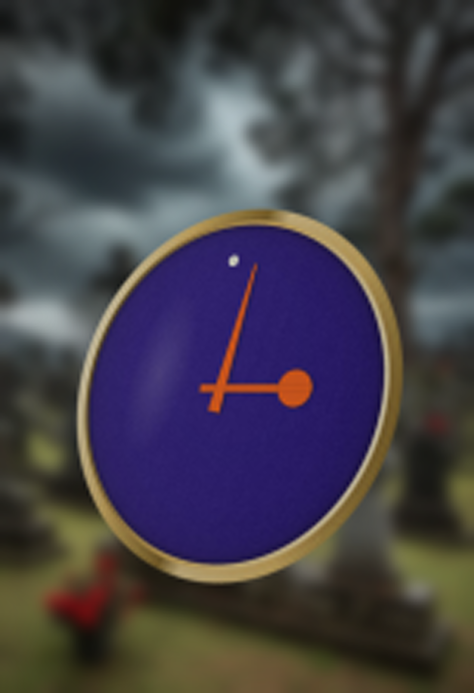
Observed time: 3:02
